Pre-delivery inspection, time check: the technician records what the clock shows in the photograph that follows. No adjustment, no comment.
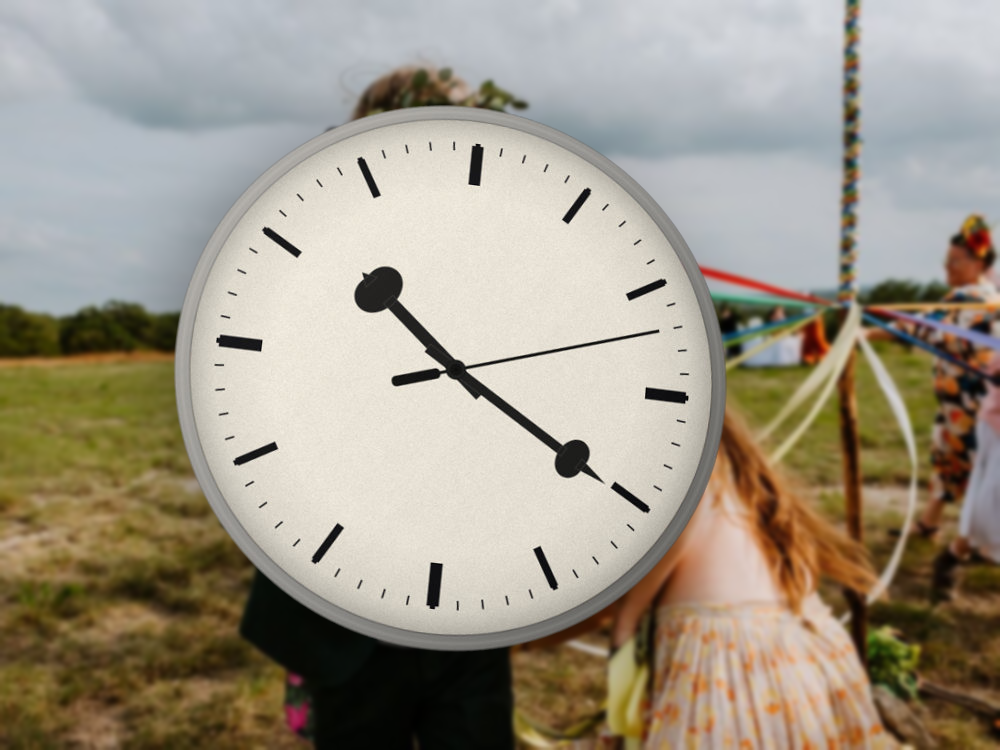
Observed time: 10:20:12
